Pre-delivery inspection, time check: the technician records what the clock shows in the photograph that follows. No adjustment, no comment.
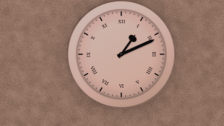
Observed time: 1:11
